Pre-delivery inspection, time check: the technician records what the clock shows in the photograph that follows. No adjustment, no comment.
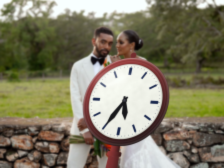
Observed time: 5:35
